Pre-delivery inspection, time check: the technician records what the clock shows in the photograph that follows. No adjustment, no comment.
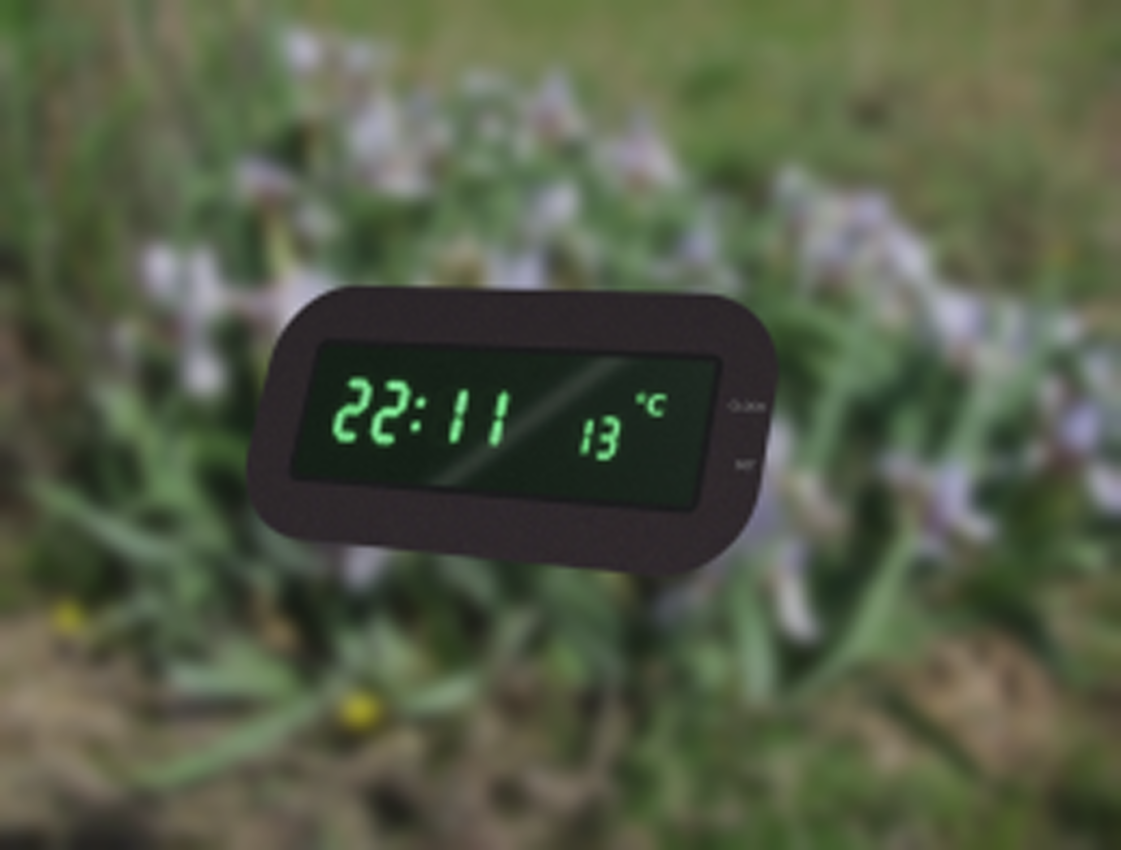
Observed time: 22:11
